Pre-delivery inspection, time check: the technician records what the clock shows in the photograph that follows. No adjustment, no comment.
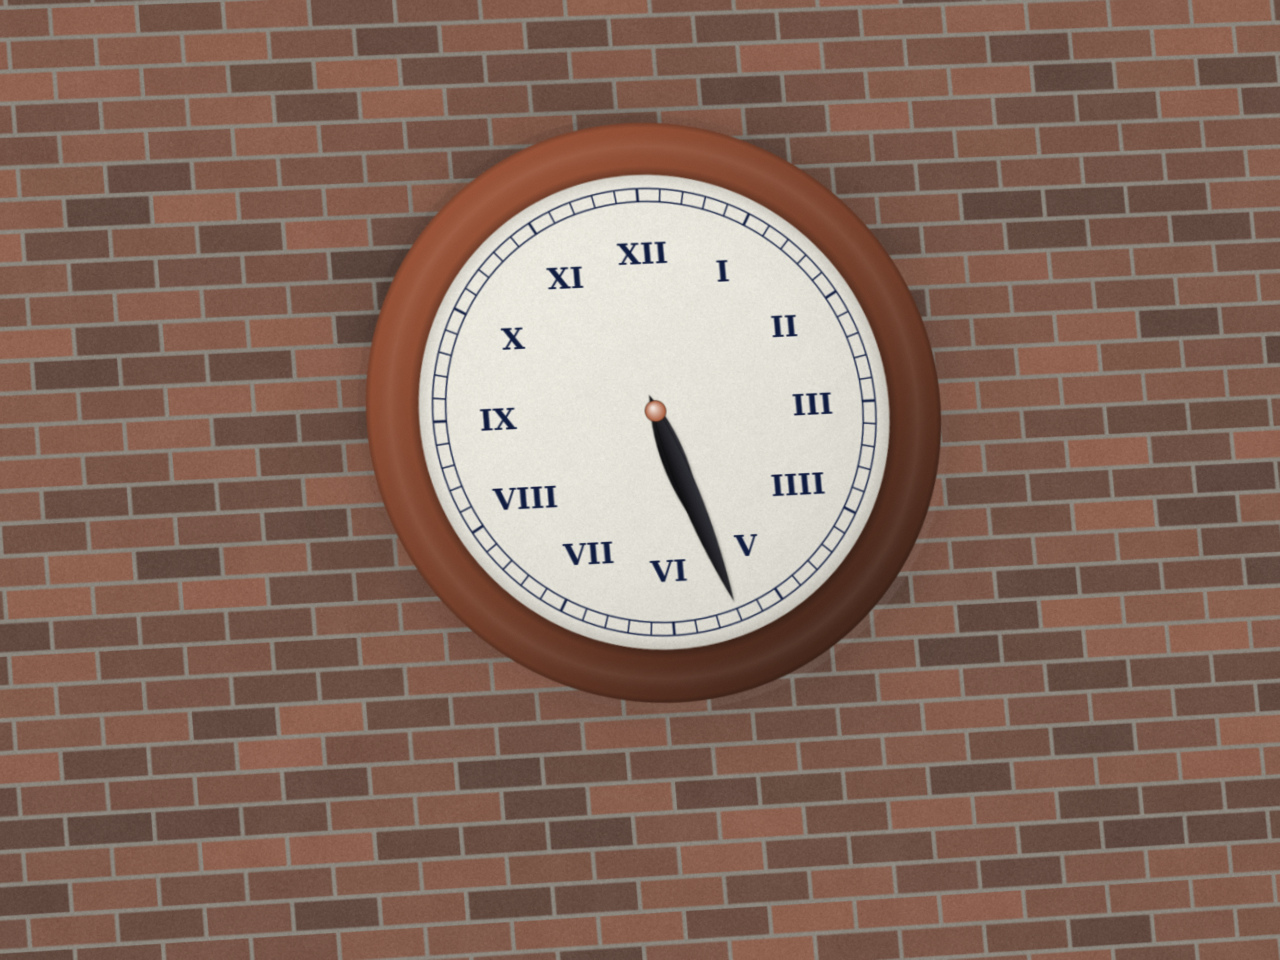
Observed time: 5:27
